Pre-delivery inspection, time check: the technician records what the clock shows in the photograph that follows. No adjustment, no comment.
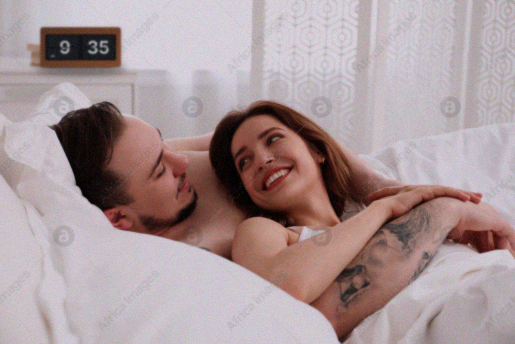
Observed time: 9:35
